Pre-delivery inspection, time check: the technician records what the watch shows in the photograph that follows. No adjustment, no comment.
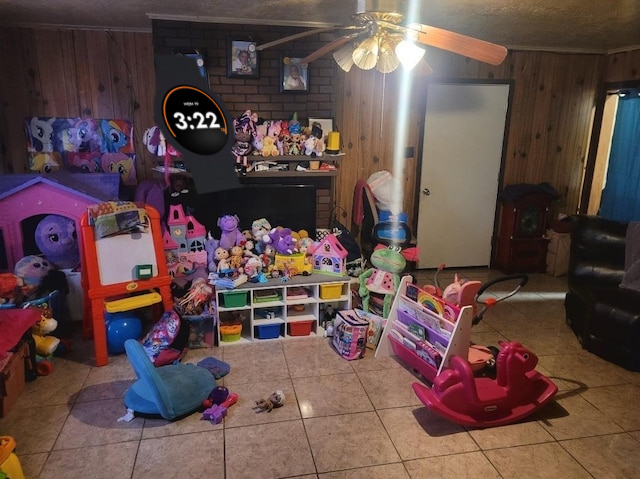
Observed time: 3:22
